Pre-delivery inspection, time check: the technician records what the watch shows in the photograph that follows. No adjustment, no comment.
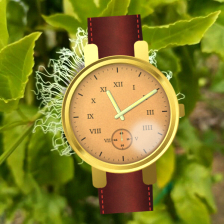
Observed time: 11:10
